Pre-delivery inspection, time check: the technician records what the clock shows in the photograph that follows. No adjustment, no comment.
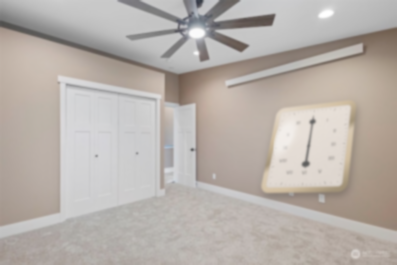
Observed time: 6:00
